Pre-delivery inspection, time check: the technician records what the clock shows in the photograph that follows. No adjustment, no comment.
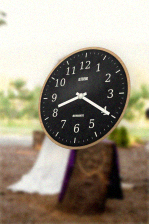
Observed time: 8:20
